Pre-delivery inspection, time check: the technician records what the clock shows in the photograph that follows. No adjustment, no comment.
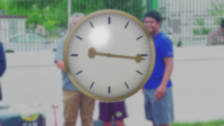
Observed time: 9:16
